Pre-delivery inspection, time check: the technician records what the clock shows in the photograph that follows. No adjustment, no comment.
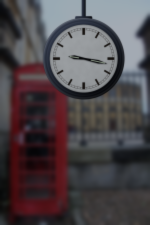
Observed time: 9:17
